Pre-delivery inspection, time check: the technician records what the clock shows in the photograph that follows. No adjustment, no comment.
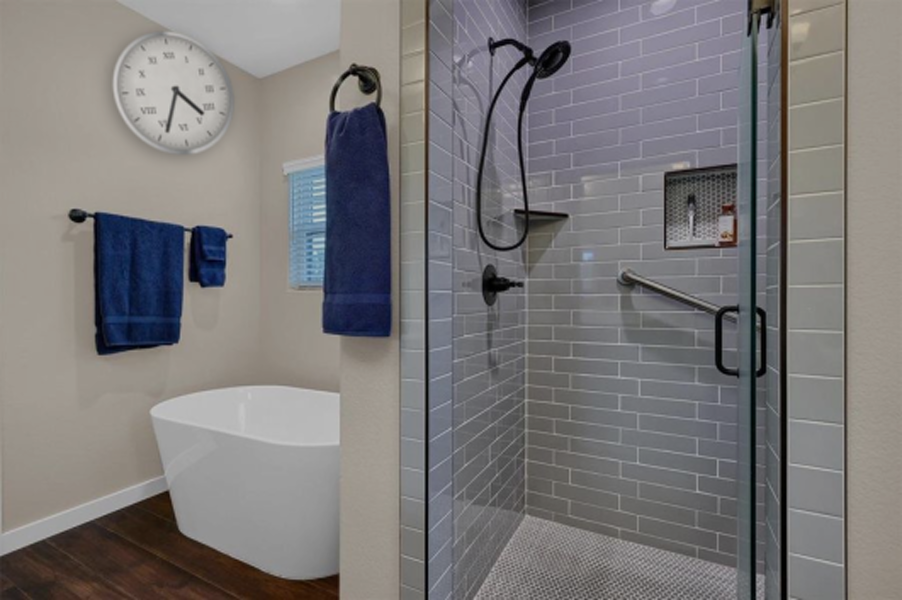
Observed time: 4:34
